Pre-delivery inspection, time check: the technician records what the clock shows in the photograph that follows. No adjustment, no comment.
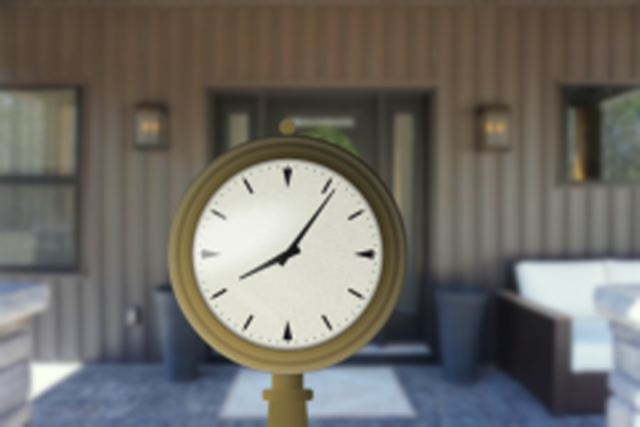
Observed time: 8:06
